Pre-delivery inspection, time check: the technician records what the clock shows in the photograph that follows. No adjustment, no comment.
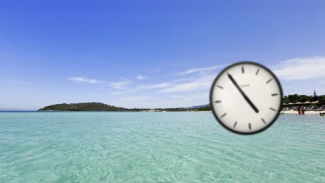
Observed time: 4:55
